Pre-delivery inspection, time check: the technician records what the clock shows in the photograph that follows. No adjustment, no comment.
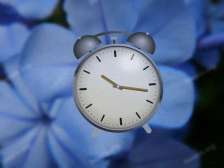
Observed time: 10:17
